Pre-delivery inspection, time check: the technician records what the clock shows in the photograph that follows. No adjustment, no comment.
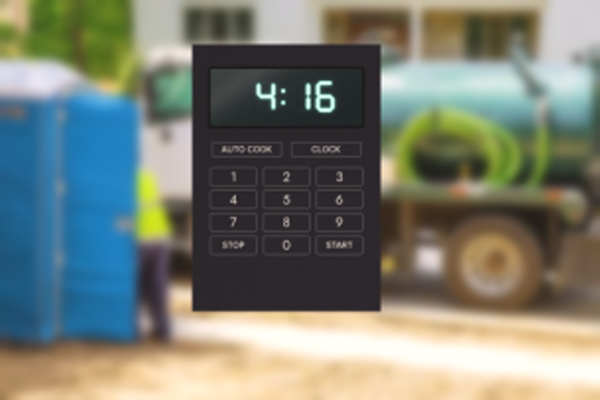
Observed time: 4:16
